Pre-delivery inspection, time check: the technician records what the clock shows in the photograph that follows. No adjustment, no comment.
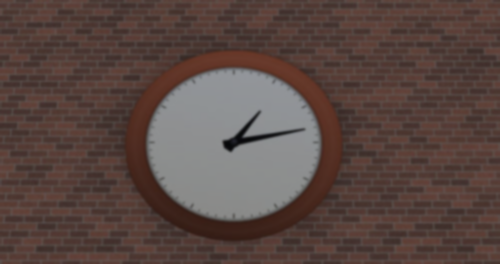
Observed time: 1:13
